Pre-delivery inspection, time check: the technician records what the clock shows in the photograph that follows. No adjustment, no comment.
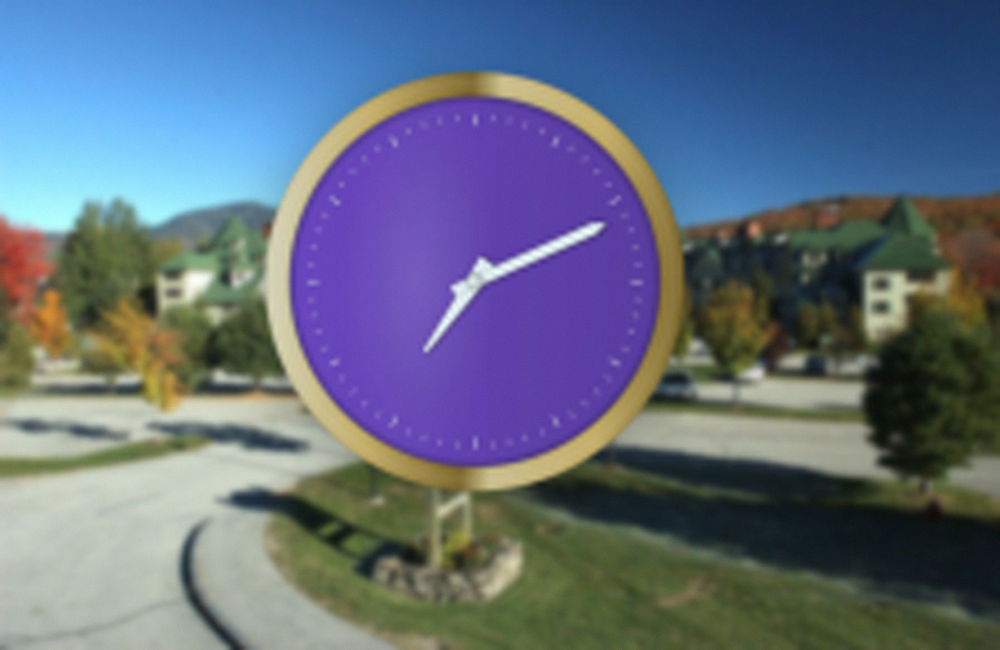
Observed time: 7:11
